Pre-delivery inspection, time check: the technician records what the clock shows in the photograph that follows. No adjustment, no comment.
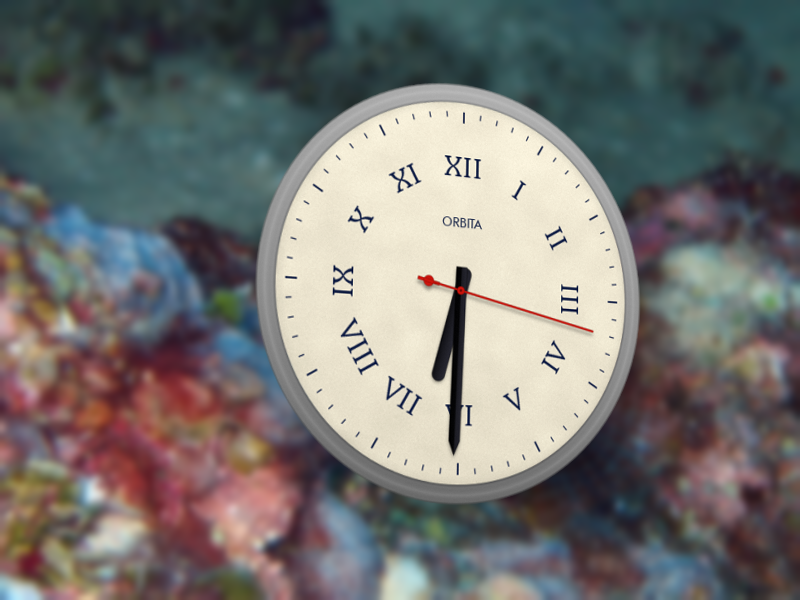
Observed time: 6:30:17
